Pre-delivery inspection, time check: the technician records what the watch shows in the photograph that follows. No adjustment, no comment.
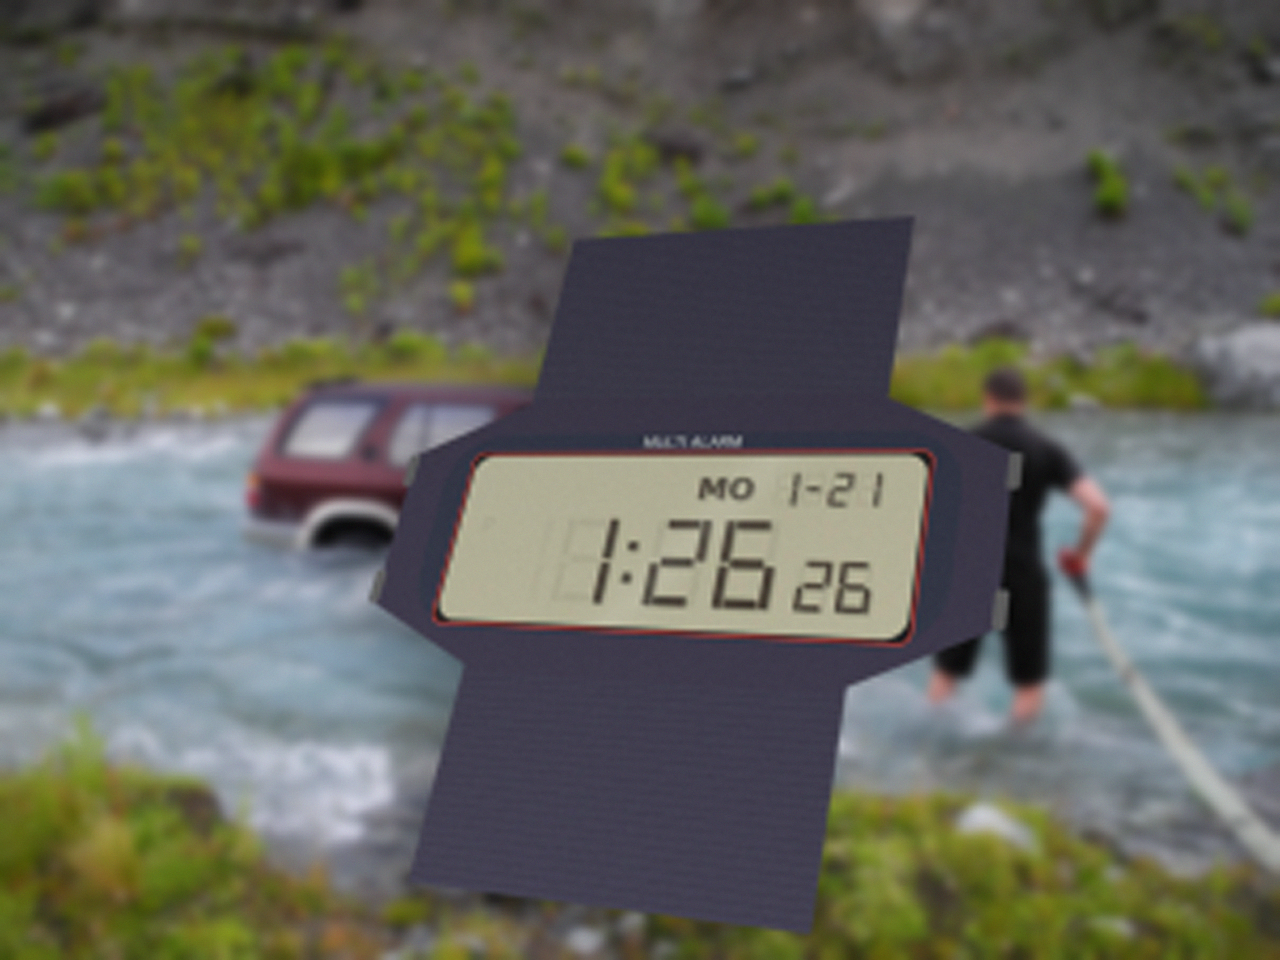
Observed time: 1:26:26
